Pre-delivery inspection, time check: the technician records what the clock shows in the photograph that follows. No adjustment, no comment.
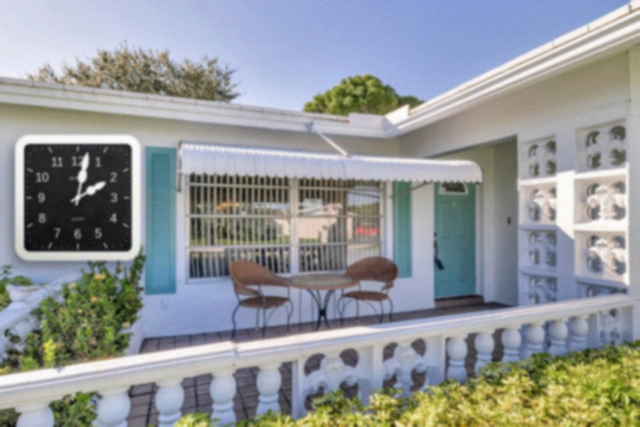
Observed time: 2:02
